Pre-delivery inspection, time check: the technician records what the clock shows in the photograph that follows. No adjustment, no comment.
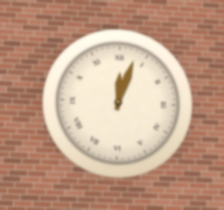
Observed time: 12:03
